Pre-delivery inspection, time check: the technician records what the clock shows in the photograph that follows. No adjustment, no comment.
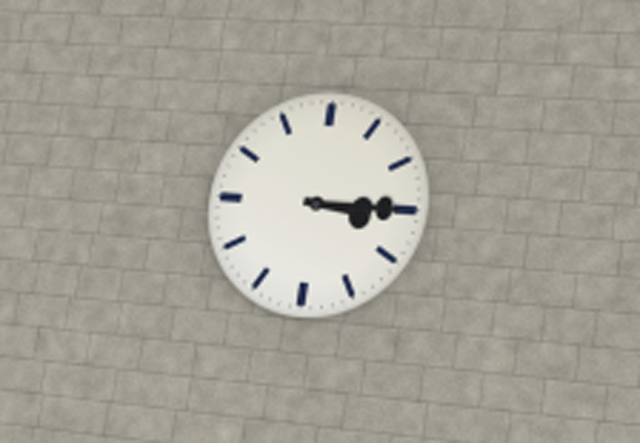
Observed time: 3:15
